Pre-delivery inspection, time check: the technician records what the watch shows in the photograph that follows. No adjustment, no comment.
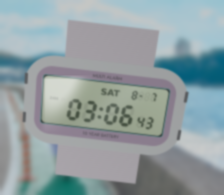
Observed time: 3:06:43
